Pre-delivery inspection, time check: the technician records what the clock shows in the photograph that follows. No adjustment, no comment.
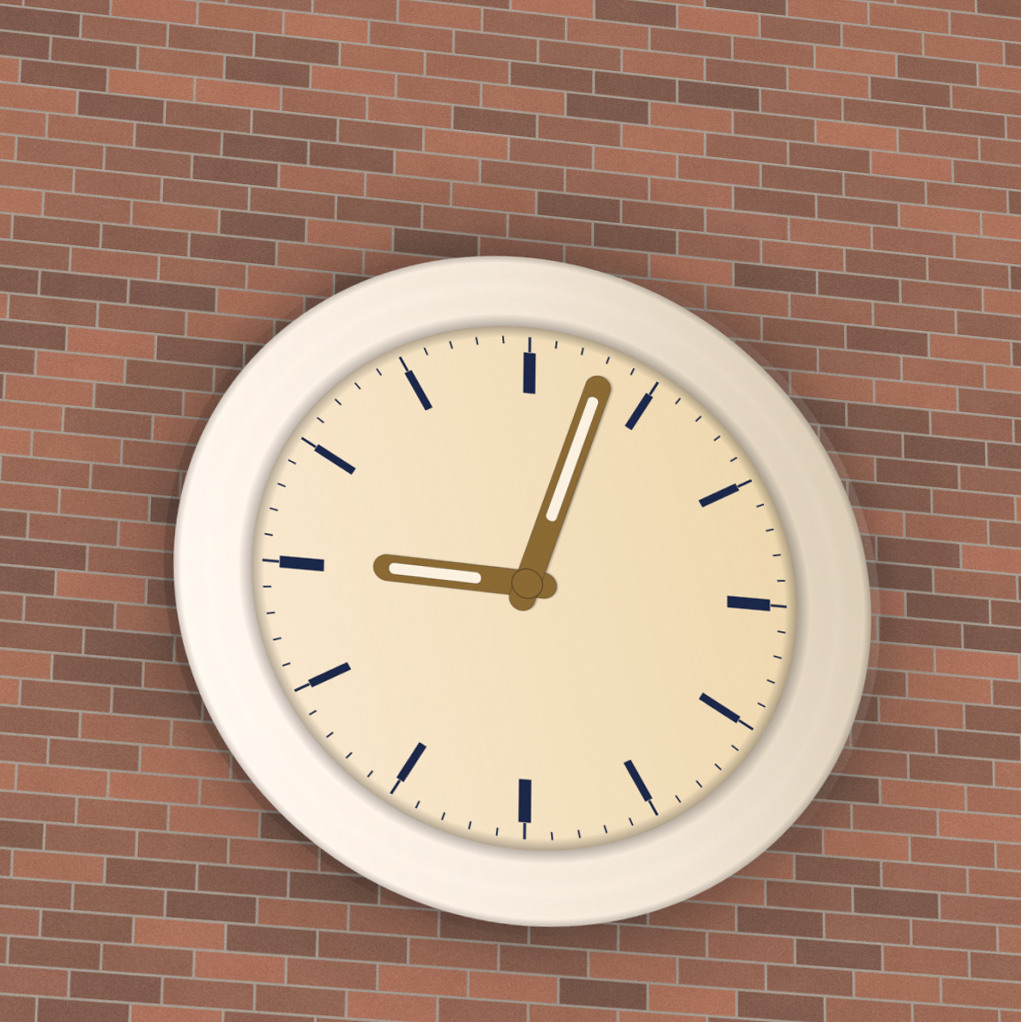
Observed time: 9:03
